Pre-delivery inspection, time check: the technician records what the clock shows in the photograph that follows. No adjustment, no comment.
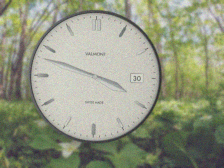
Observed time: 3:48
